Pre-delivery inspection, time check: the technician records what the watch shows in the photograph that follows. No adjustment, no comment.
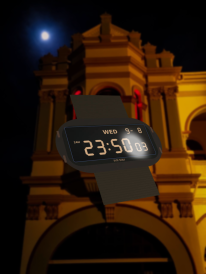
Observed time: 23:50:03
